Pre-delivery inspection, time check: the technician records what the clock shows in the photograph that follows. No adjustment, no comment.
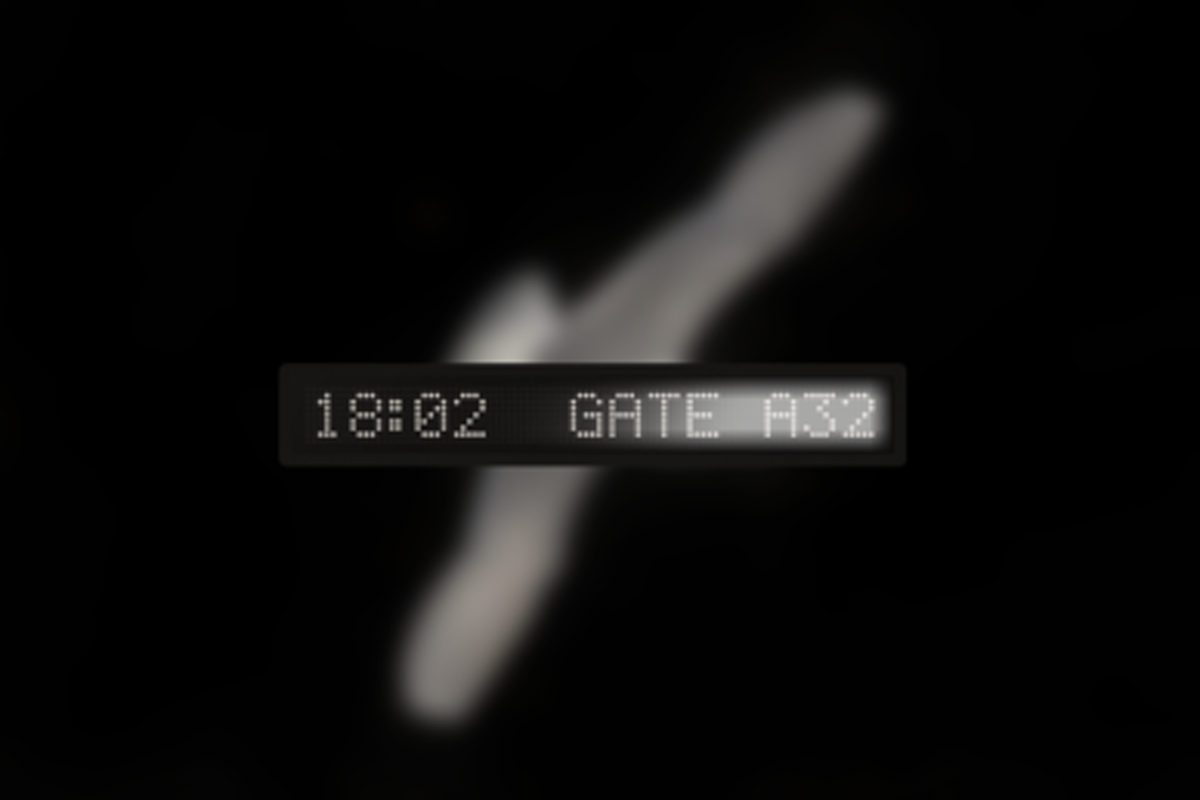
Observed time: 18:02
